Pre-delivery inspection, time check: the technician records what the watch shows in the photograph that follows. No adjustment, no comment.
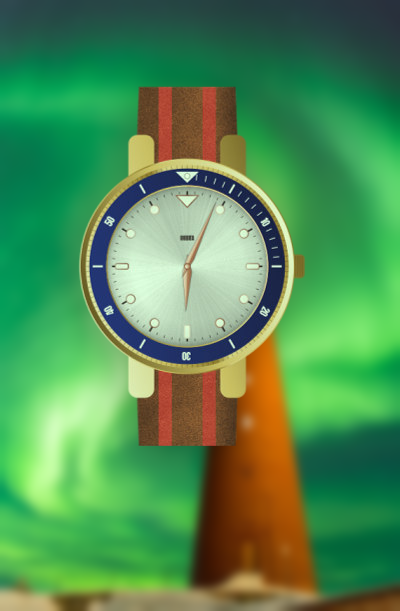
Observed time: 6:04
